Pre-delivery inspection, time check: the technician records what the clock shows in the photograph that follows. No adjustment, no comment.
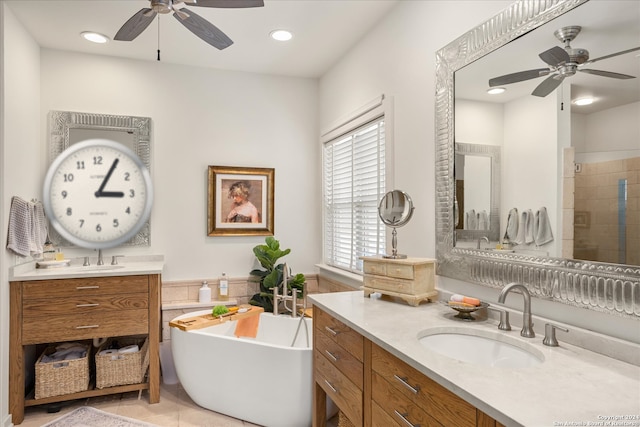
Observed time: 3:05
